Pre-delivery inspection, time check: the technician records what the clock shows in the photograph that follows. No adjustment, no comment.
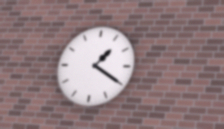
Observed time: 1:20
